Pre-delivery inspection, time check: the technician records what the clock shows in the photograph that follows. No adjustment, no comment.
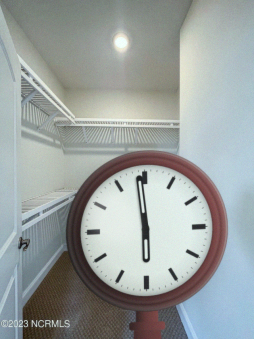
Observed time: 5:59
